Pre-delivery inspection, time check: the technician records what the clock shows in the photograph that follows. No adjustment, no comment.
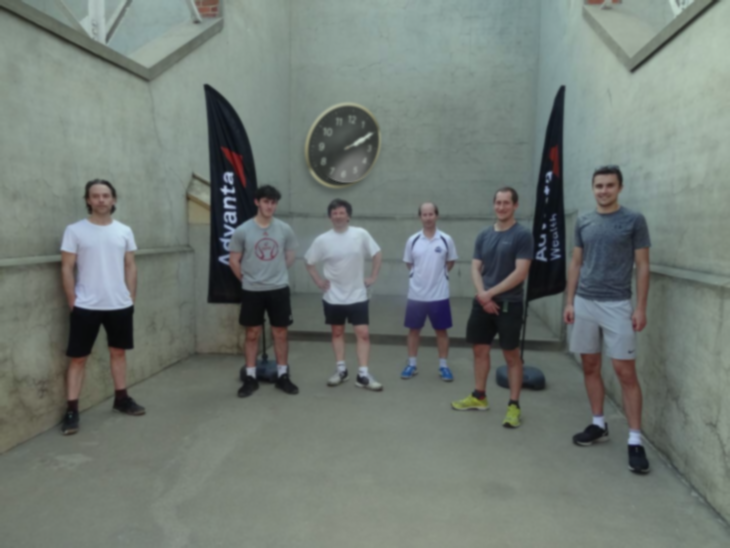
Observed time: 2:10
